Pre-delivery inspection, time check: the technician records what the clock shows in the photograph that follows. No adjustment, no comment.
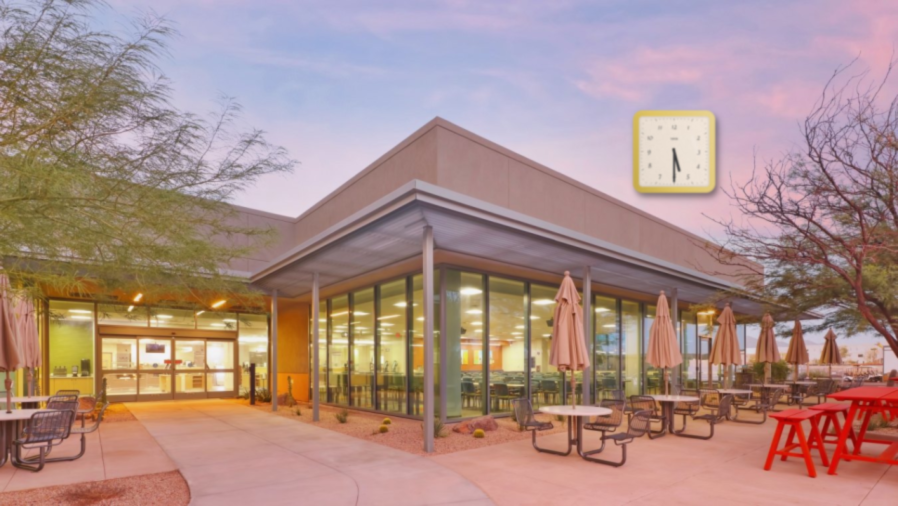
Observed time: 5:30
